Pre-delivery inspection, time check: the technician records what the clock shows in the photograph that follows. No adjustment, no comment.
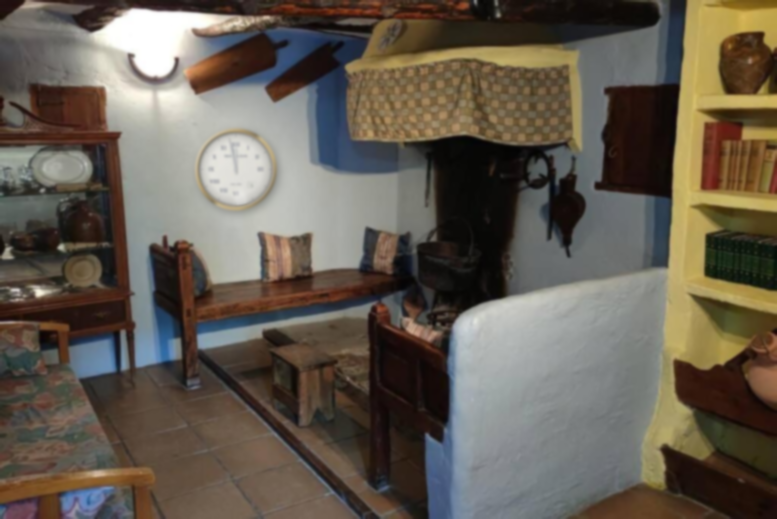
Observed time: 11:58
